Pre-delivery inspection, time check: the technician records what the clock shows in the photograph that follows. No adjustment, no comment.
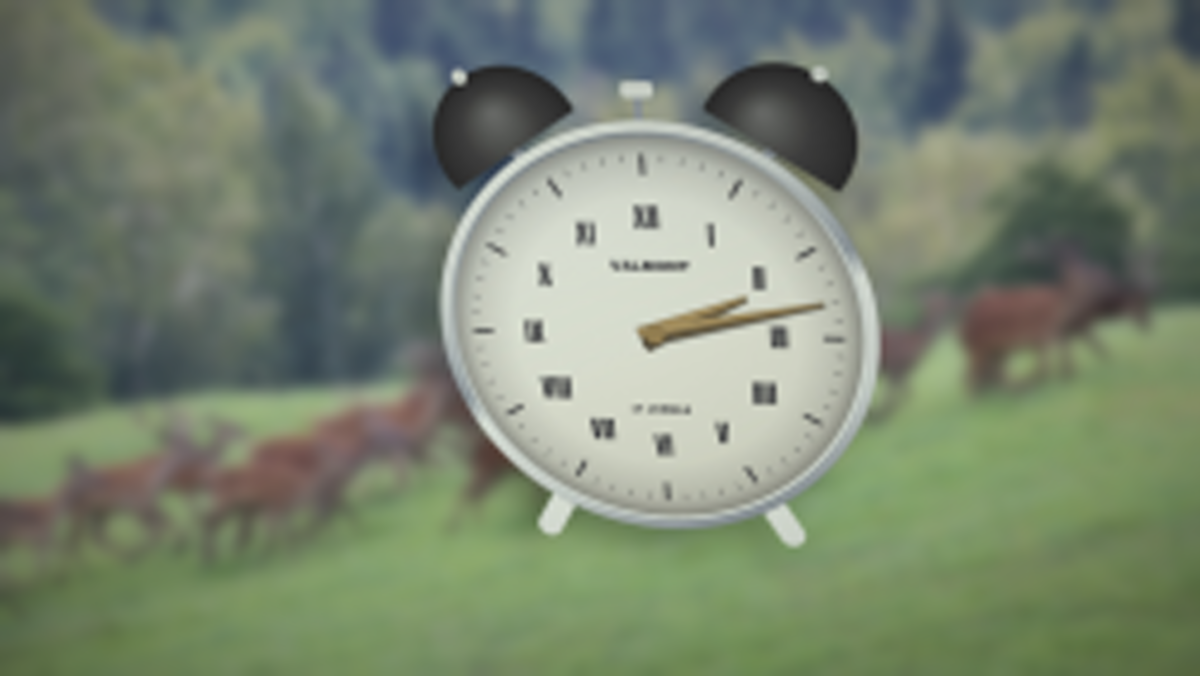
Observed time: 2:13
